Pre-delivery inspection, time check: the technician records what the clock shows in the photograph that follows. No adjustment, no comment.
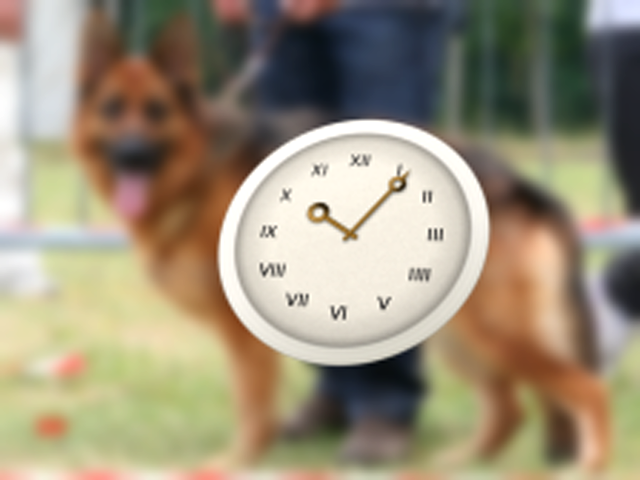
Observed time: 10:06
